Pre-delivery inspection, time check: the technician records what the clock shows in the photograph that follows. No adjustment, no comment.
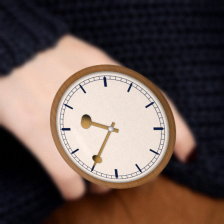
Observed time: 9:35
